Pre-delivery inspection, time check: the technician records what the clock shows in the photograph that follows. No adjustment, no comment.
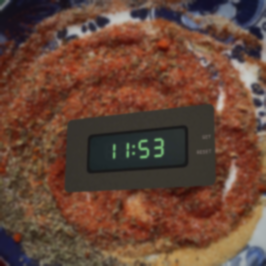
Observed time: 11:53
